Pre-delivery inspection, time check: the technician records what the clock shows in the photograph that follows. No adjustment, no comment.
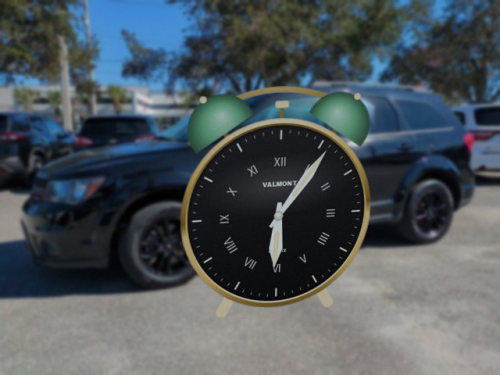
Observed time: 6:06
